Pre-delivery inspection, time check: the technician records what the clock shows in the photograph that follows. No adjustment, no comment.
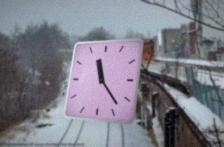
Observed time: 11:23
